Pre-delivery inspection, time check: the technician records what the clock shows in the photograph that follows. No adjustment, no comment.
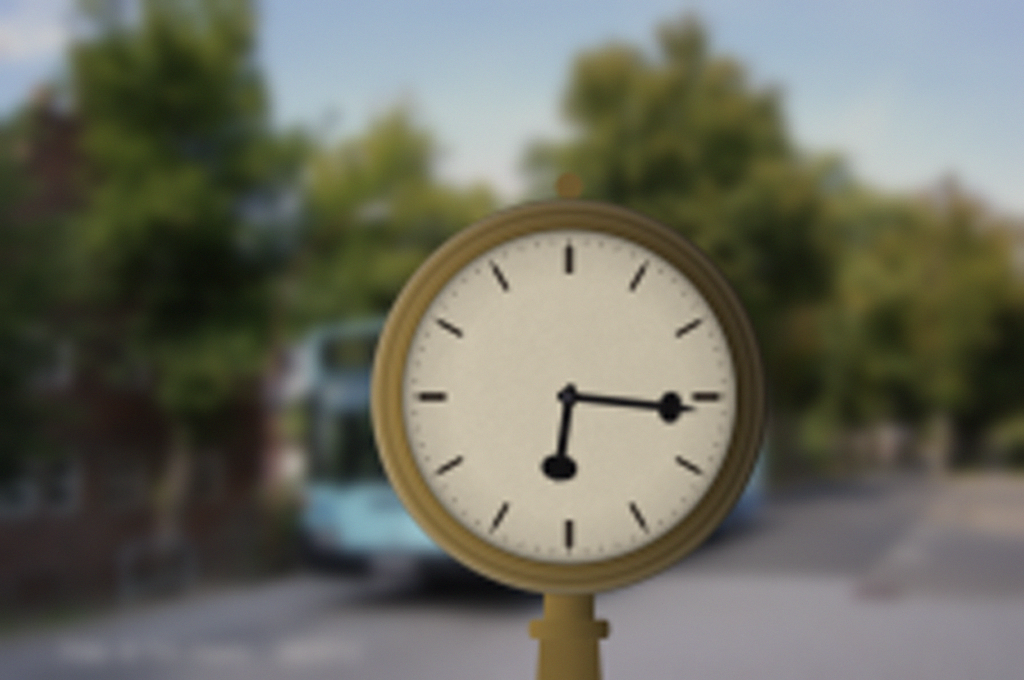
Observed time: 6:16
